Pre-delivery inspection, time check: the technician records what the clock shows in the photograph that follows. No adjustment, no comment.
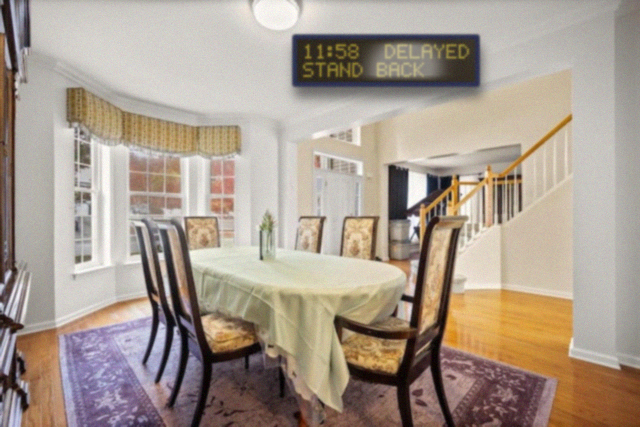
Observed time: 11:58
